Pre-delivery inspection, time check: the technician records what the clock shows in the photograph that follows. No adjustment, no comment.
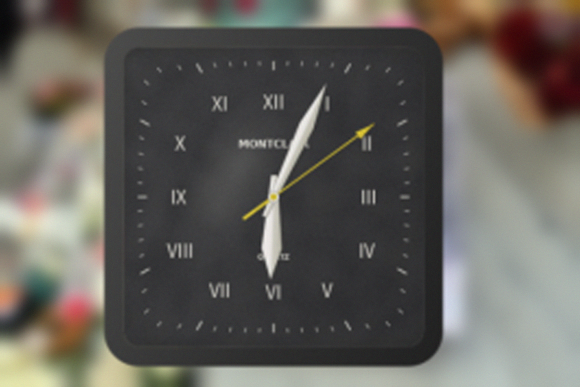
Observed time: 6:04:09
